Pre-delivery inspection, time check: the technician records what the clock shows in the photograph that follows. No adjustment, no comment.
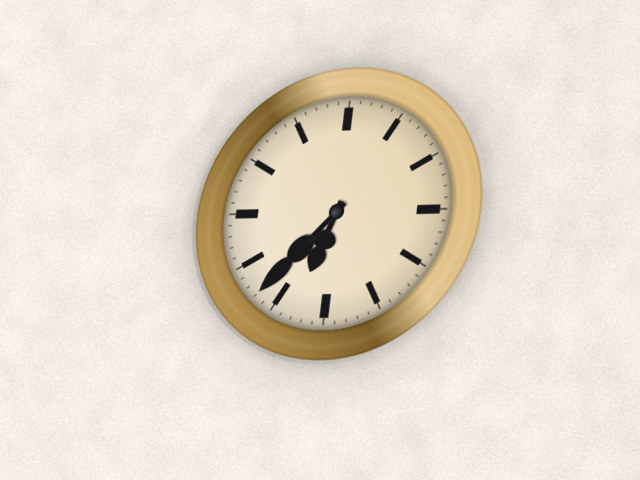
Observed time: 6:37
